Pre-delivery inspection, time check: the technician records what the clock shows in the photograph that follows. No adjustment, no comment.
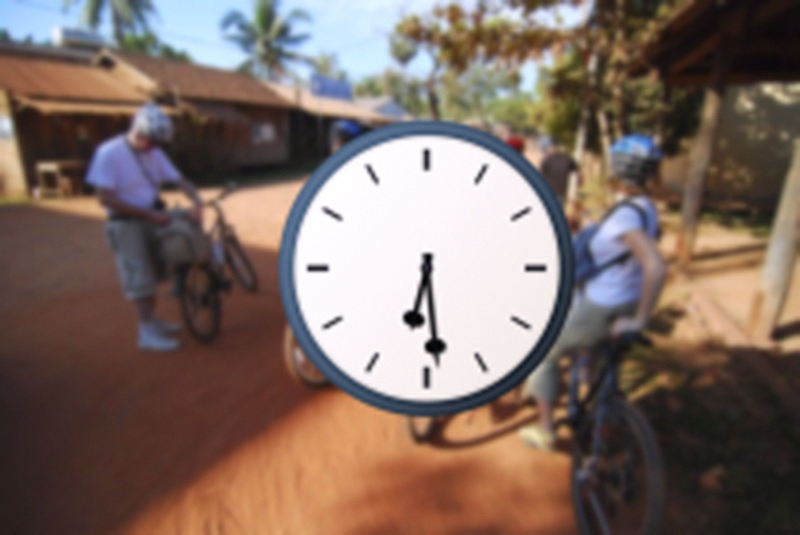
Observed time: 6:29
